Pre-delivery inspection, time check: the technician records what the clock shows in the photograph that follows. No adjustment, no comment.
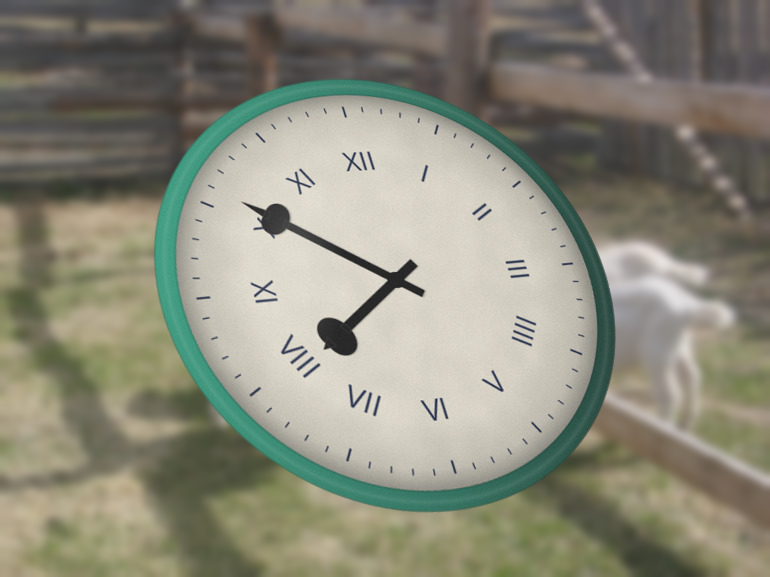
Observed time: 7:51
